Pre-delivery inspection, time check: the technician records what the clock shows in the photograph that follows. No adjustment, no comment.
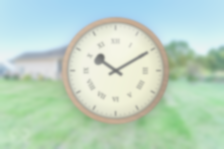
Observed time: 10:10
